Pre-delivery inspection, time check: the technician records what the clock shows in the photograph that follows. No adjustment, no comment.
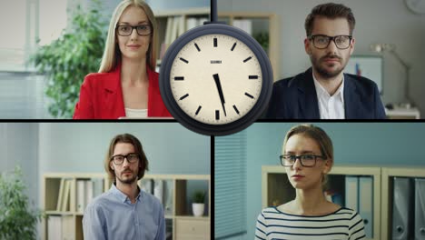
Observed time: 5:28
